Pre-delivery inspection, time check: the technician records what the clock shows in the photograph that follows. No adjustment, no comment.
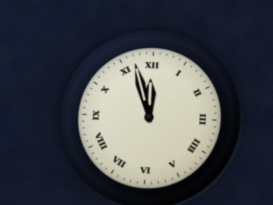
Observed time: 11:57
